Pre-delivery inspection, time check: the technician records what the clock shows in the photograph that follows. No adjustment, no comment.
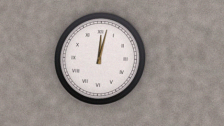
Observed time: 12:02
